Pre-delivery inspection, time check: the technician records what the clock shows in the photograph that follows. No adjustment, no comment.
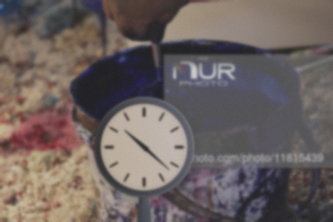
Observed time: 10:22
